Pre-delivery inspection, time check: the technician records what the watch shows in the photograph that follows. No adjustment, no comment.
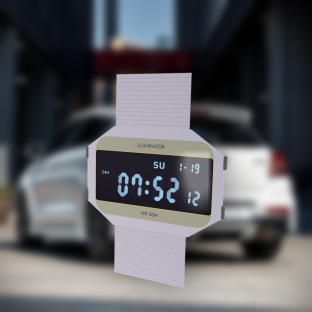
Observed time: 7:52:12
